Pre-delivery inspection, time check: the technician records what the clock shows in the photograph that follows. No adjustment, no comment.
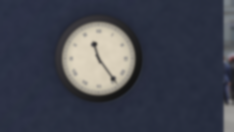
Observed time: 11:24
